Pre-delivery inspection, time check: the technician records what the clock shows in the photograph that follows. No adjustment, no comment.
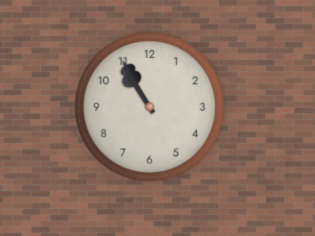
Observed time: 10:55
